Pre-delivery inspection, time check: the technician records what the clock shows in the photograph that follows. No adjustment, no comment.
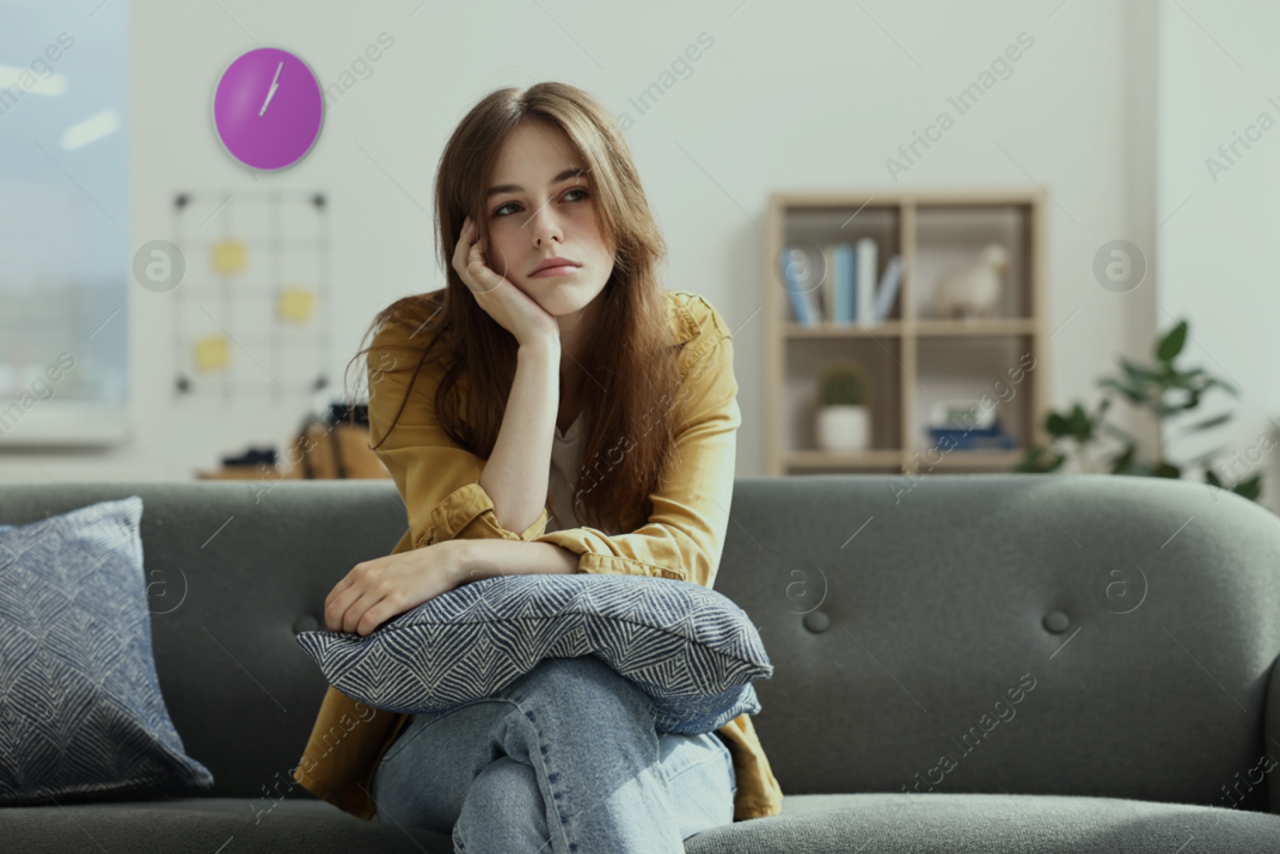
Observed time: 1:04
